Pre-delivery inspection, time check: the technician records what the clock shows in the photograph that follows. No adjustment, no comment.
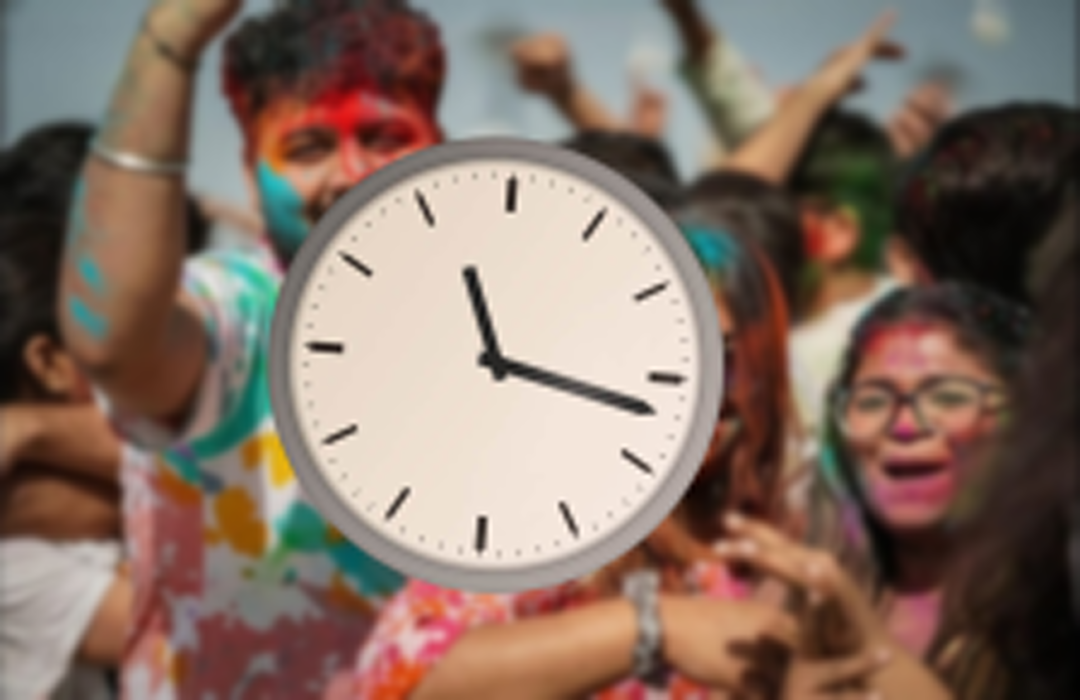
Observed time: 11:17
